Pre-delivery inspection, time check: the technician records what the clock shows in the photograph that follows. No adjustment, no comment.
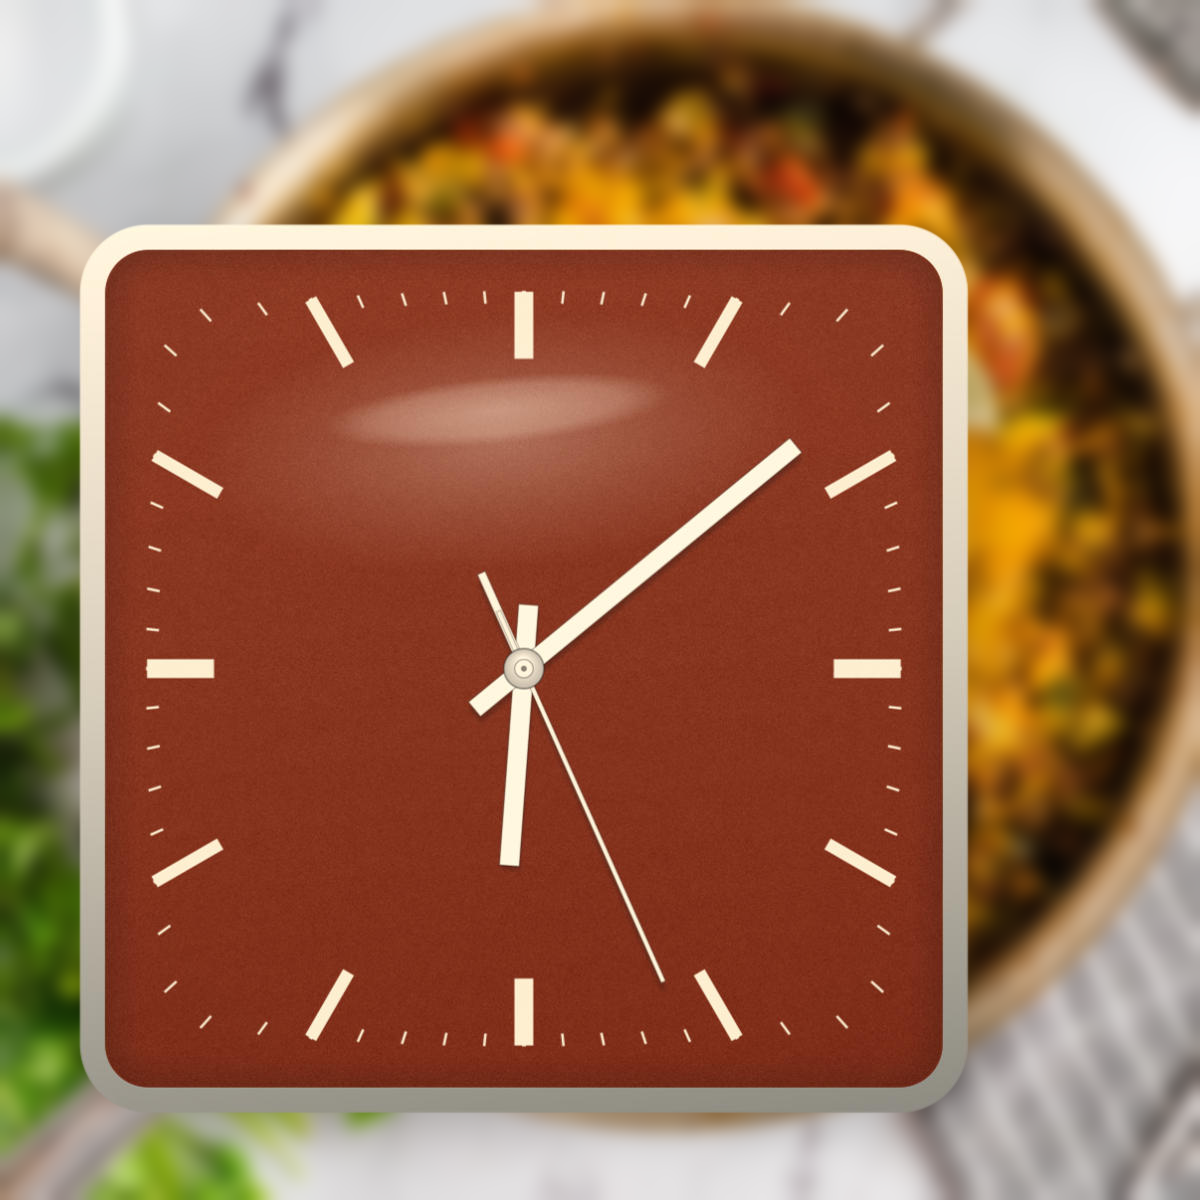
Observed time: 6:08:26
